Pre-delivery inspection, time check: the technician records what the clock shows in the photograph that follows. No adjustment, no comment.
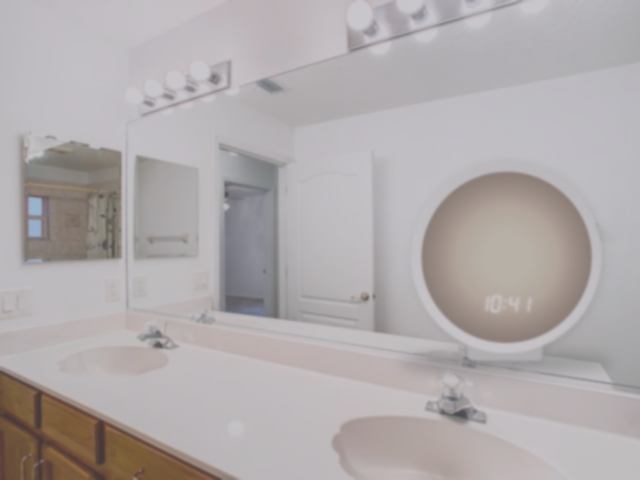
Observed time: 10:41
